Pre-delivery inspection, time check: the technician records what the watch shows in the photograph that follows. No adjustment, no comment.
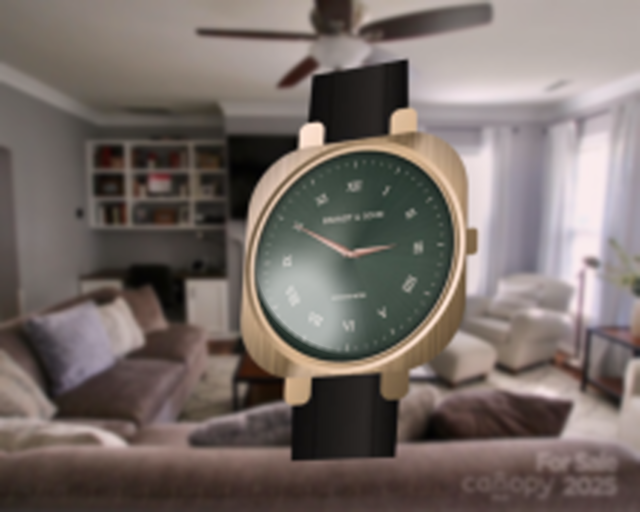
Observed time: 2:50
